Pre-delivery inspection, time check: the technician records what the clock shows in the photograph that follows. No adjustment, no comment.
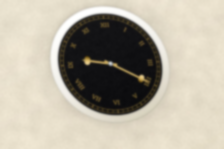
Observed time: 9:20
